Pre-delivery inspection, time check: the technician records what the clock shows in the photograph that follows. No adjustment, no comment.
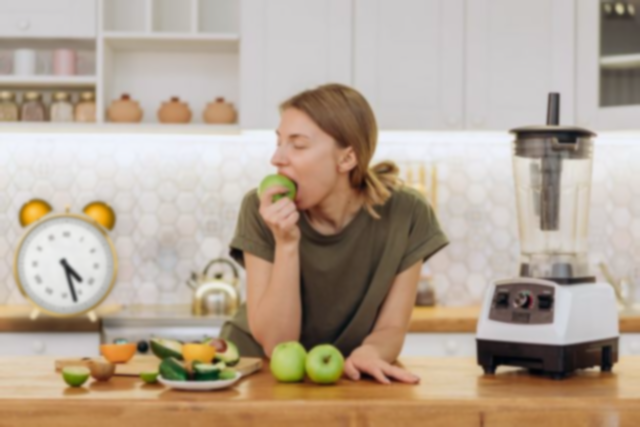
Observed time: 4:27
